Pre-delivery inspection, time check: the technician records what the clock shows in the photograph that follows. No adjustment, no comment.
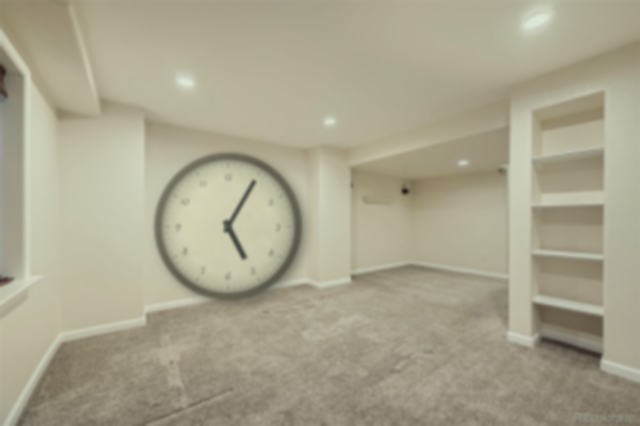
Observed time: 5:05
